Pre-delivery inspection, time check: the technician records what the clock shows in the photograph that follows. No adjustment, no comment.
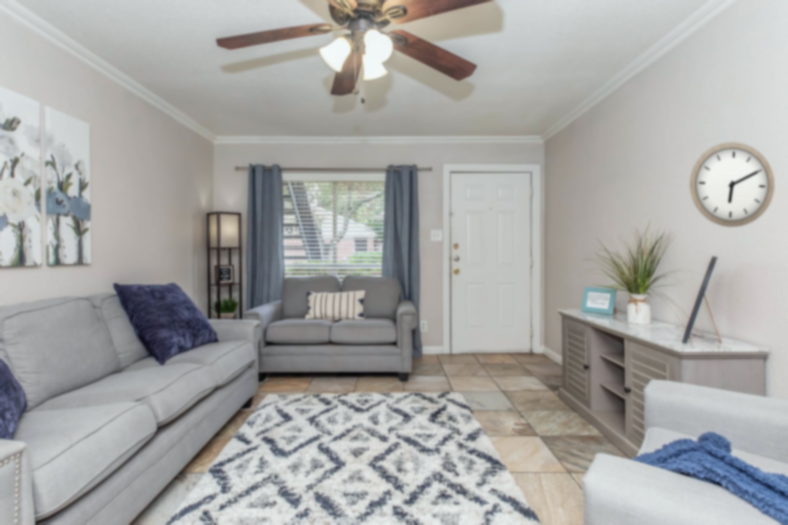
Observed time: 6:10
